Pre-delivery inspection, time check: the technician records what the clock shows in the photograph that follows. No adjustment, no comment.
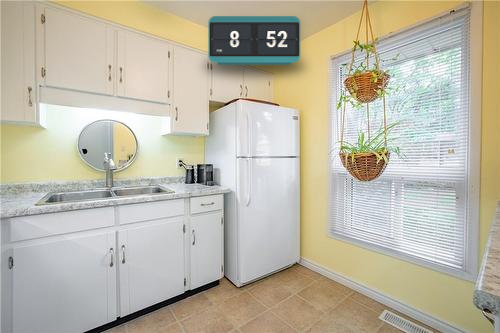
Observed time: 8:52
